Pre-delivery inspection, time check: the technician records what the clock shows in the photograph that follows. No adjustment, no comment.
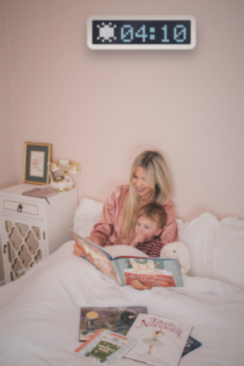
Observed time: 4:10
